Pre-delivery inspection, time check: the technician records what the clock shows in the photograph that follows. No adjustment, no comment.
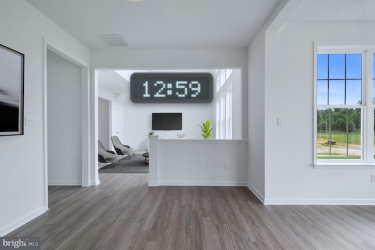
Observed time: 12:59
